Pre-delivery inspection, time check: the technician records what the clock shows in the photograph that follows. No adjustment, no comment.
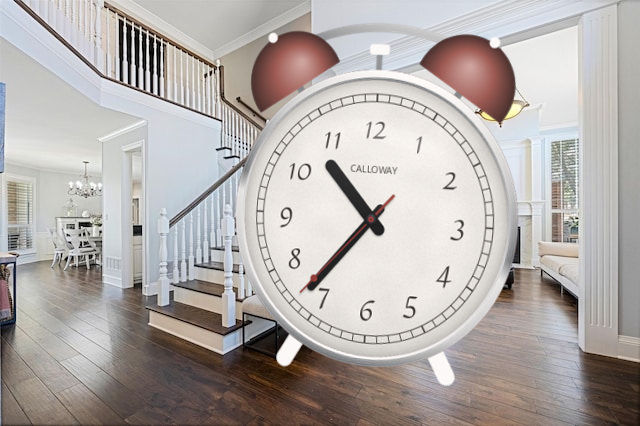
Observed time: 10:36:37
